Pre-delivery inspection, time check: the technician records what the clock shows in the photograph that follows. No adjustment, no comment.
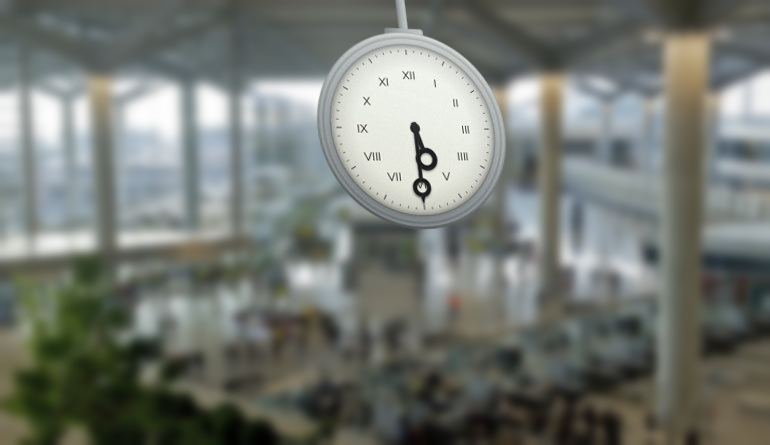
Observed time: 5:30
